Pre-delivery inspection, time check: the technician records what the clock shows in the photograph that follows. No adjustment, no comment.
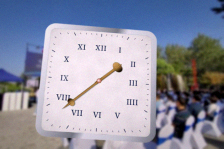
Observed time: 1:38
